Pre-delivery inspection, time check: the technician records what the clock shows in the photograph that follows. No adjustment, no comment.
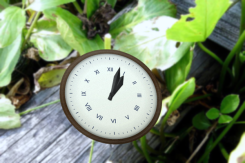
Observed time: 1:03
